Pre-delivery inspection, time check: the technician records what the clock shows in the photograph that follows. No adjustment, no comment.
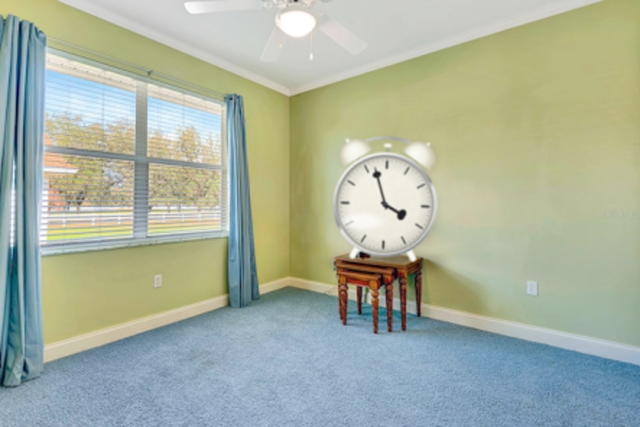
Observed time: 3:57
